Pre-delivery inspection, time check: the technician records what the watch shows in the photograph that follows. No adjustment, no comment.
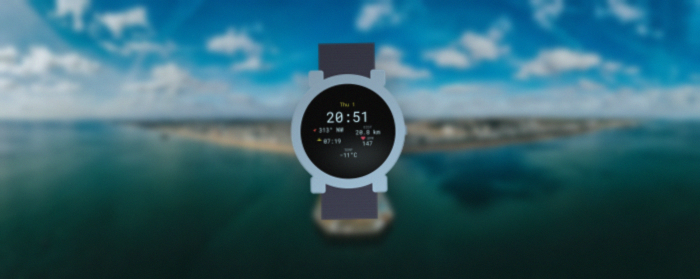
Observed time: 20:51
